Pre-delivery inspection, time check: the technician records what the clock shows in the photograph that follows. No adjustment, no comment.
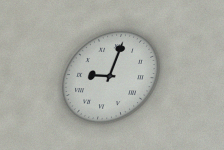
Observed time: 9:01
